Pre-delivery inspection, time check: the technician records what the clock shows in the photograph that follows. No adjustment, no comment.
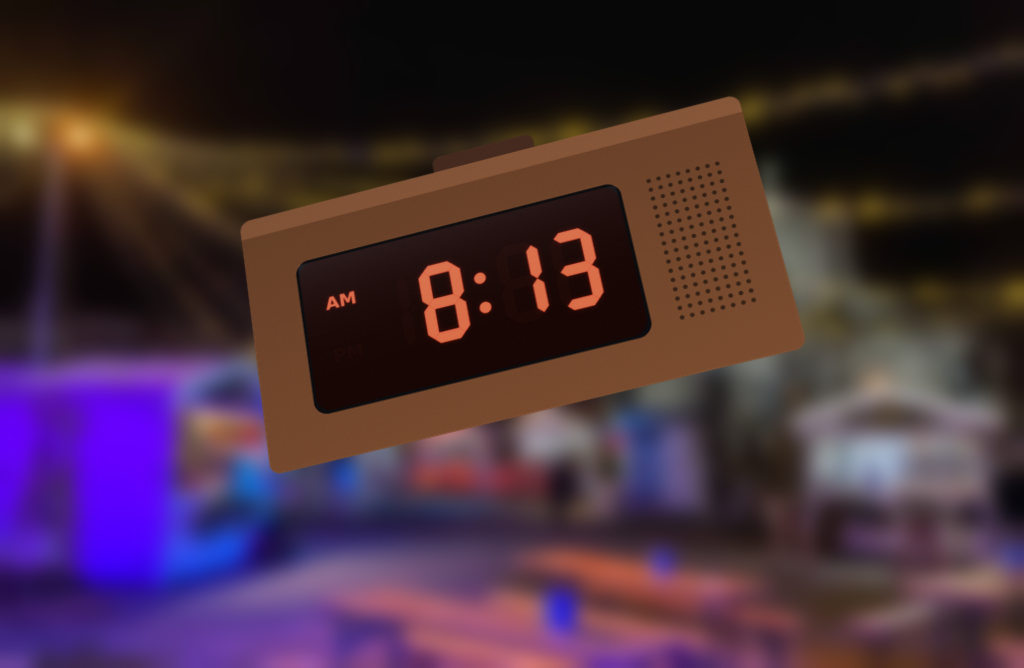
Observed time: 8:13
